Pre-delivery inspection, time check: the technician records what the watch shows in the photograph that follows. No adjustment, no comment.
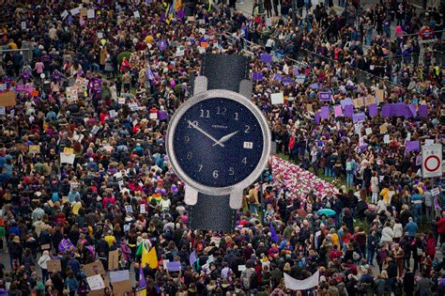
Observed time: 1:50
